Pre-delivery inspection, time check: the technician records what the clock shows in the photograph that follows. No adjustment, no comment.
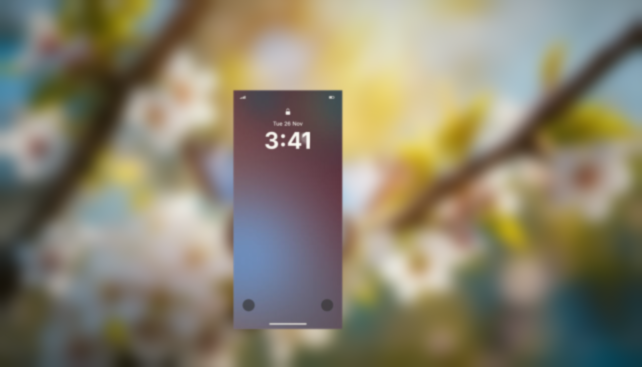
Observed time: 3:41
